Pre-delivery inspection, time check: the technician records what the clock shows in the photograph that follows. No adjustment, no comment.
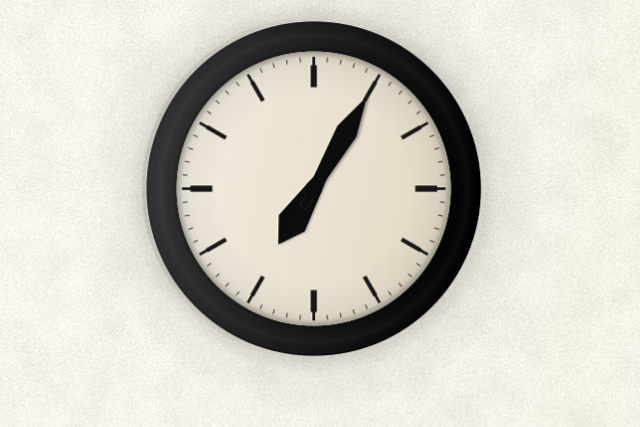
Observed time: 7:05
